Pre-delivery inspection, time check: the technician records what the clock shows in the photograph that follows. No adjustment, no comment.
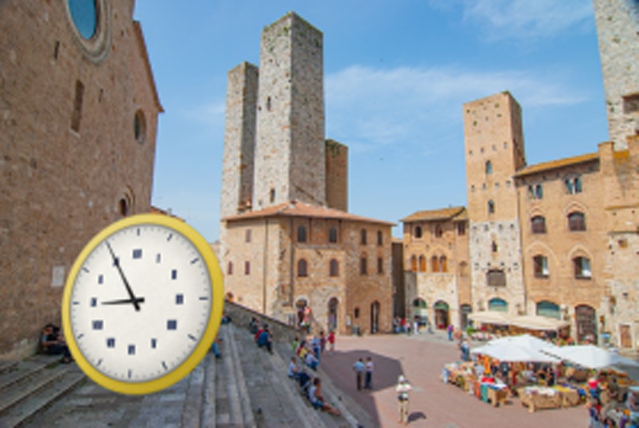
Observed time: 8:55
